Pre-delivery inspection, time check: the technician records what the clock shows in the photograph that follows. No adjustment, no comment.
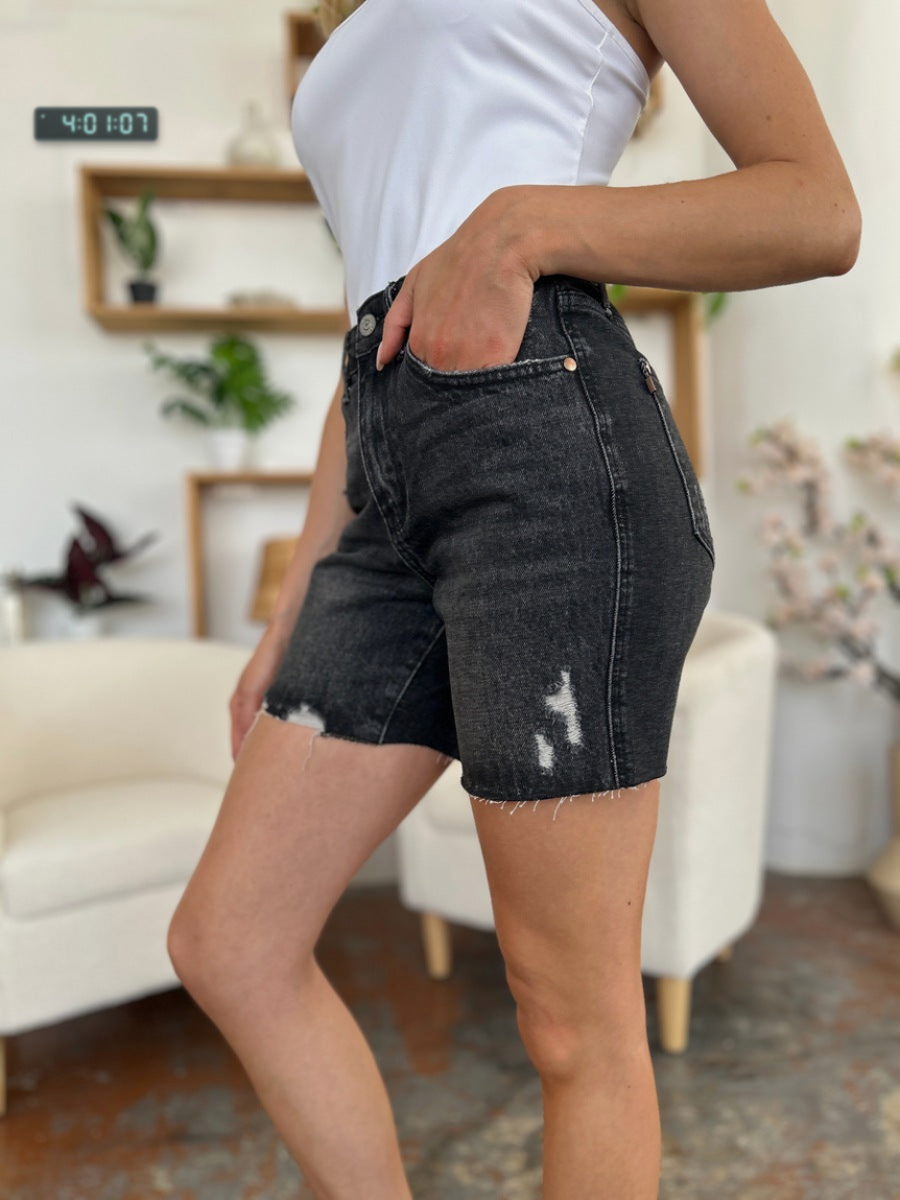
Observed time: 4:01:07
